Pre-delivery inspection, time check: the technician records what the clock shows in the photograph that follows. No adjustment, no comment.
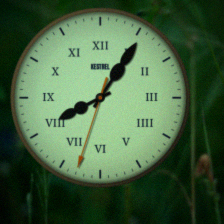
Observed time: 8:05:33
